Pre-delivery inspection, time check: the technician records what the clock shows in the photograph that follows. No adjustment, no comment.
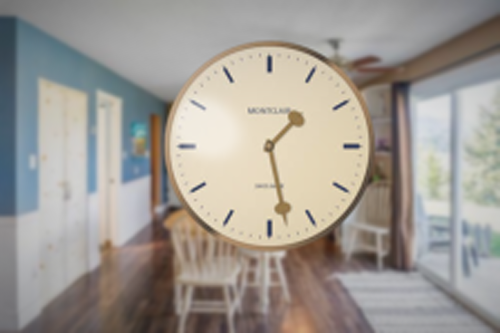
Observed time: 1:28
